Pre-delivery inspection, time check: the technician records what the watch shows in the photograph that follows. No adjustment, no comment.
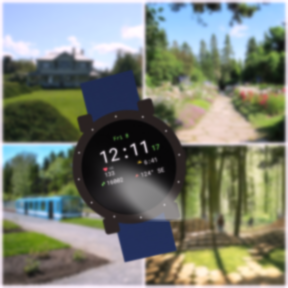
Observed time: 12:11
